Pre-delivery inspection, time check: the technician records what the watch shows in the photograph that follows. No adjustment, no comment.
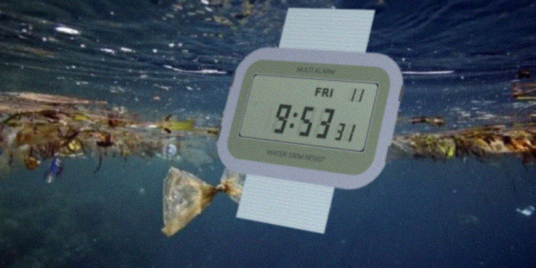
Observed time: 9:53:31
